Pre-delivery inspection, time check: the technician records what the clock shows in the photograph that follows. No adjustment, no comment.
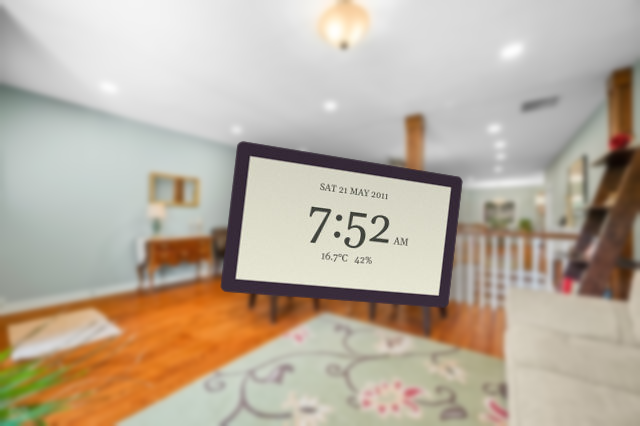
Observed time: 7:52
